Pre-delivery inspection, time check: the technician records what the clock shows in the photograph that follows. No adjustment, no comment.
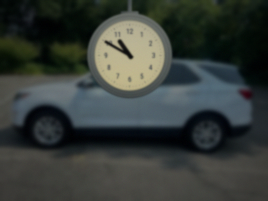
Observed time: 10:50
